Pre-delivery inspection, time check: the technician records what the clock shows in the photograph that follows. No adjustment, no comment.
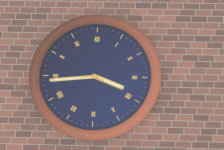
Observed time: 3:44
